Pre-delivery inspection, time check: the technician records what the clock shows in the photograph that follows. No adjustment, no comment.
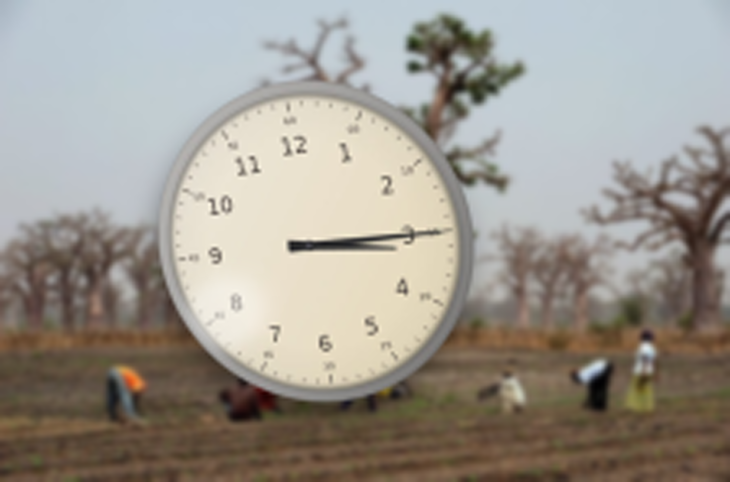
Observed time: 3:15
